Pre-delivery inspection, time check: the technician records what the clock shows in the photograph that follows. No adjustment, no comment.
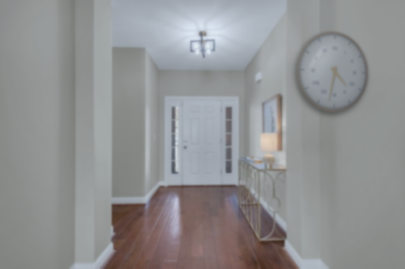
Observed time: 4:32
